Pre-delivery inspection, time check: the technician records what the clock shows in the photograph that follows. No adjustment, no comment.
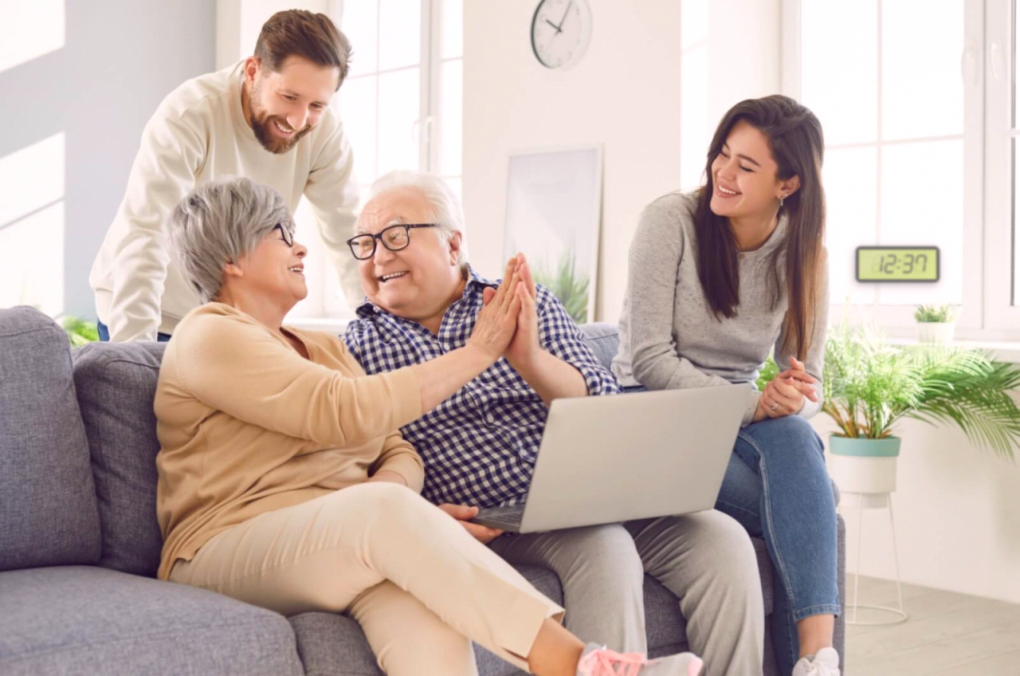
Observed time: 12:37
